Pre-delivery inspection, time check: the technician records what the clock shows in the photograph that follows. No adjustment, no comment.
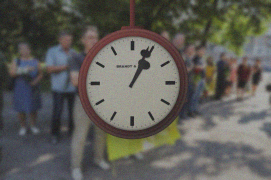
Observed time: 1:04
